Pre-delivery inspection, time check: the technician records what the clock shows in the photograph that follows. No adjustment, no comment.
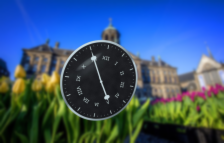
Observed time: 4:55
